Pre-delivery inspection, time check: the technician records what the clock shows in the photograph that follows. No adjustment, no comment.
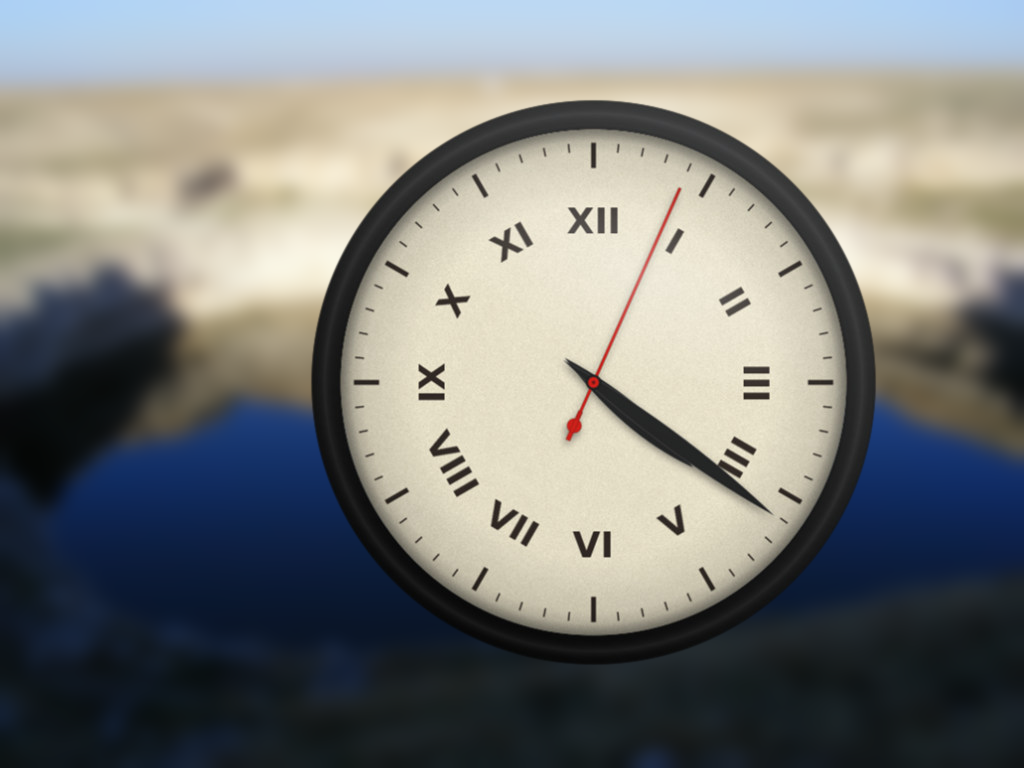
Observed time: 4:21:04
